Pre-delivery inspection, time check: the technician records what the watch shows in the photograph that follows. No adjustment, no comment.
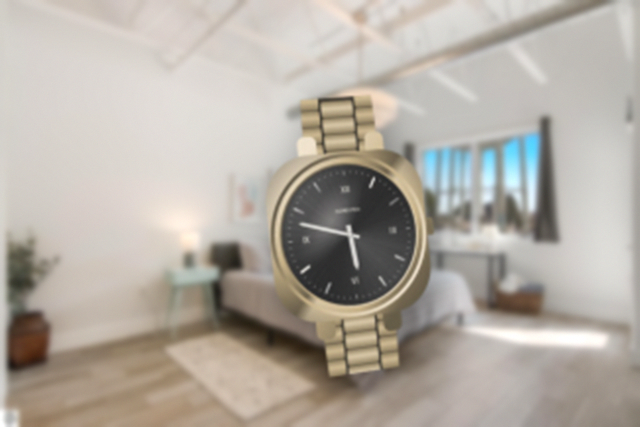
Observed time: 5:48
